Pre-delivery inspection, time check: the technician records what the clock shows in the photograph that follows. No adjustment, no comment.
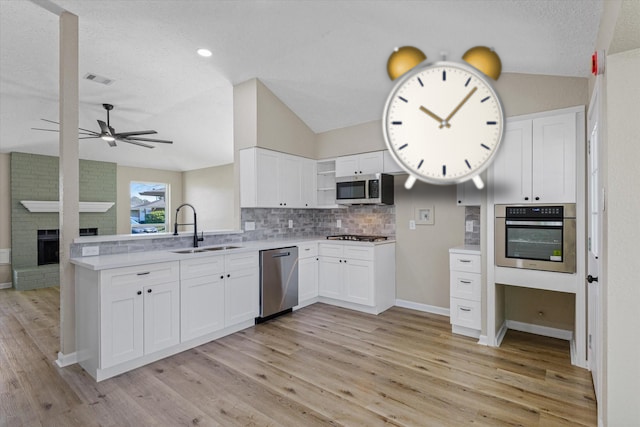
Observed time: 10:07
